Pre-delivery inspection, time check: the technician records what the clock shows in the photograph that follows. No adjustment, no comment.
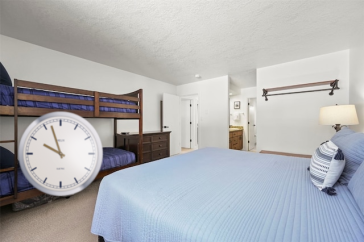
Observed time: 9:57
